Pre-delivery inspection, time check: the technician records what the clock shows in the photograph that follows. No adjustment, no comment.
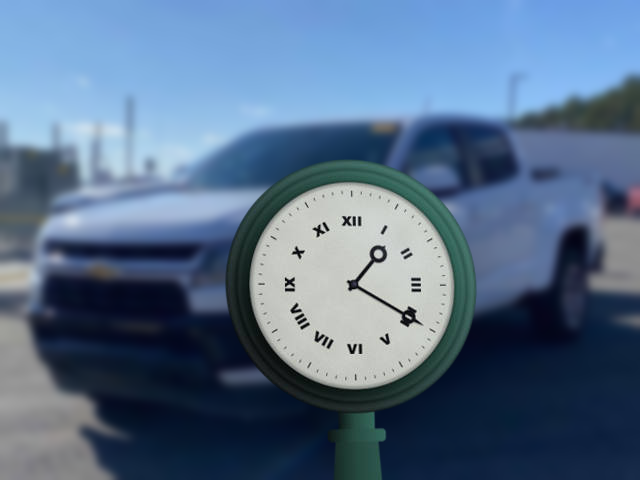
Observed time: 1:20
